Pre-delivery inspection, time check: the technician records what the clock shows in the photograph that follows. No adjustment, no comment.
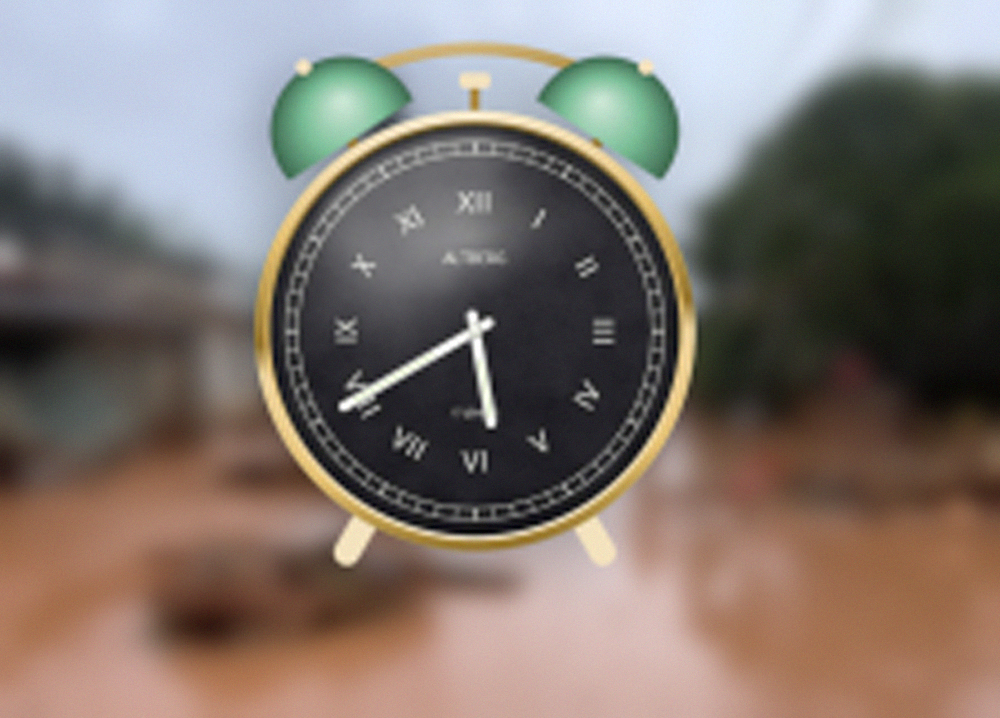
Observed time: 5:40
